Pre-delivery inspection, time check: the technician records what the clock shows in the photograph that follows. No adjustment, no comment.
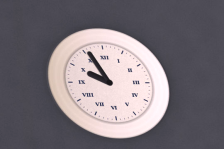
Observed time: 9:56
